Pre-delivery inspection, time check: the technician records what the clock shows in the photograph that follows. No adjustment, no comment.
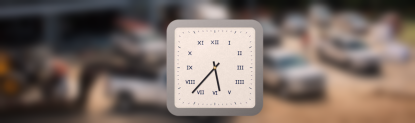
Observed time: 5:37
